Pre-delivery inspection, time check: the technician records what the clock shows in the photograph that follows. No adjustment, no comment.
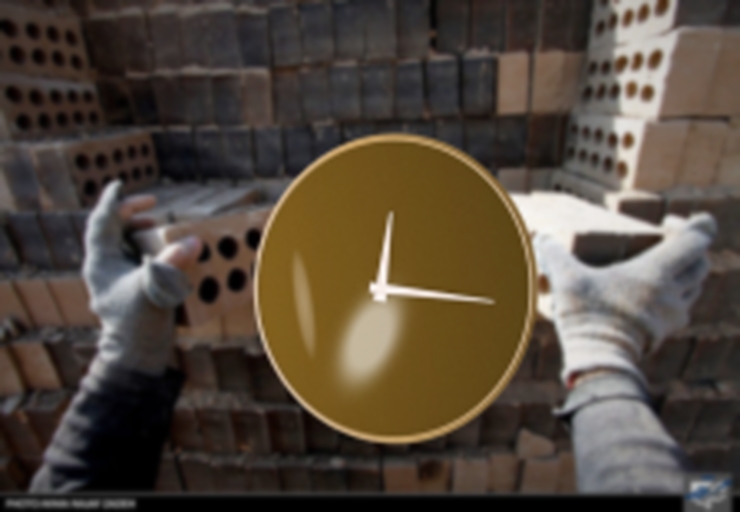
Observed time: 12:16
